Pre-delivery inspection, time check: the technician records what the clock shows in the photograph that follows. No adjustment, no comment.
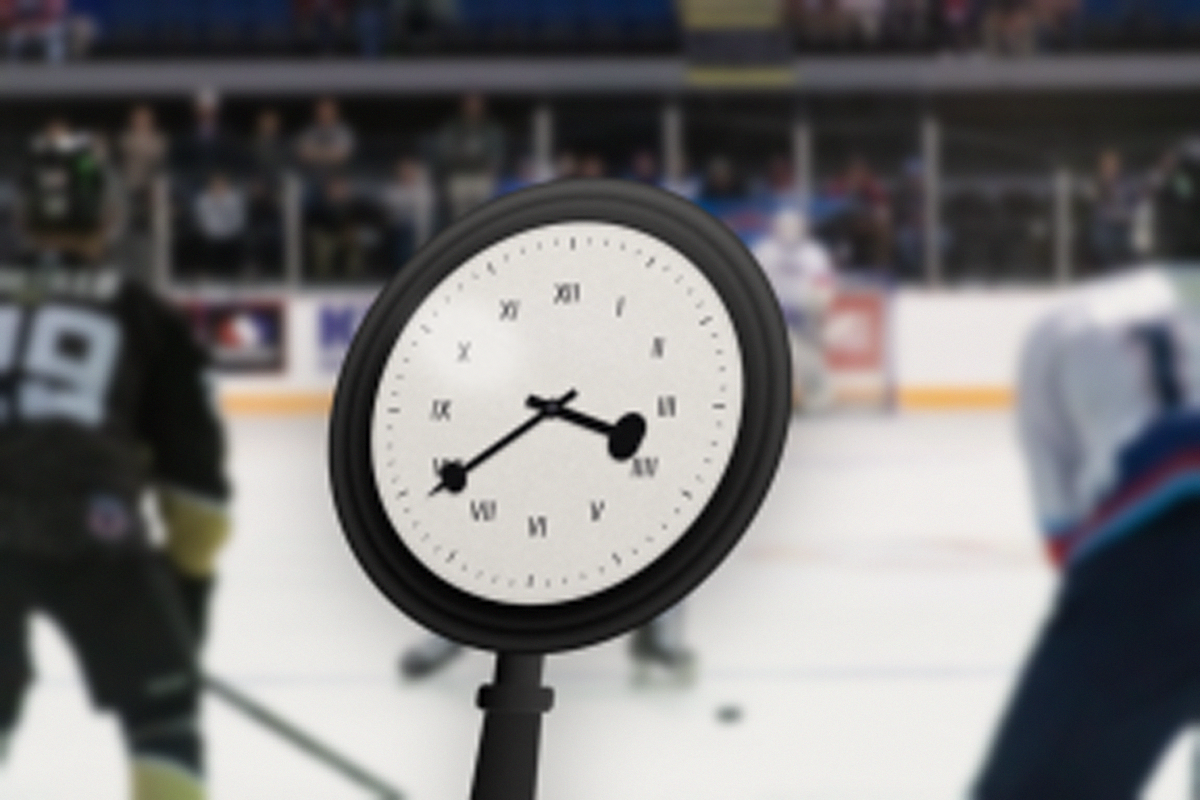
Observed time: 3:39
